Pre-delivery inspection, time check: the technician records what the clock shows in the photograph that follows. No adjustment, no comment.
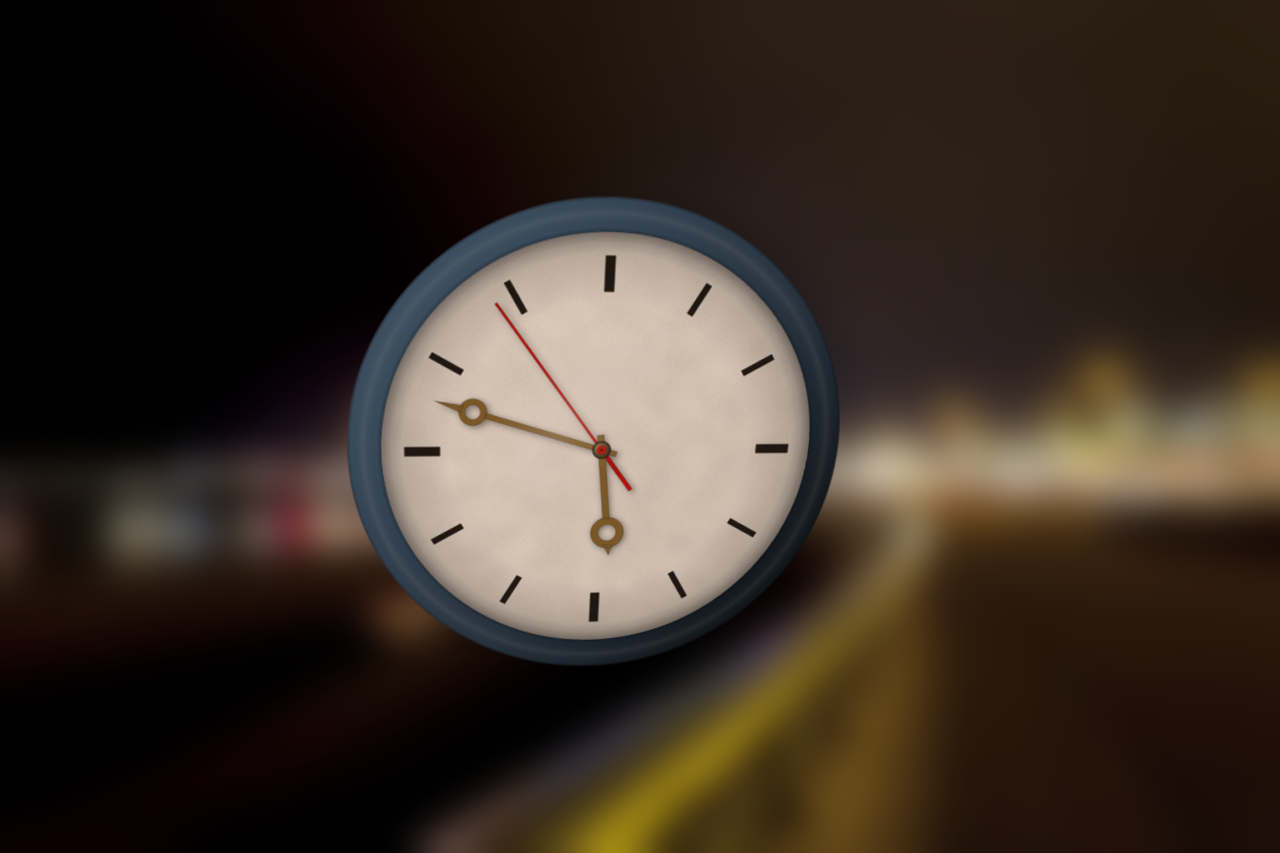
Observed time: 5:47:54
